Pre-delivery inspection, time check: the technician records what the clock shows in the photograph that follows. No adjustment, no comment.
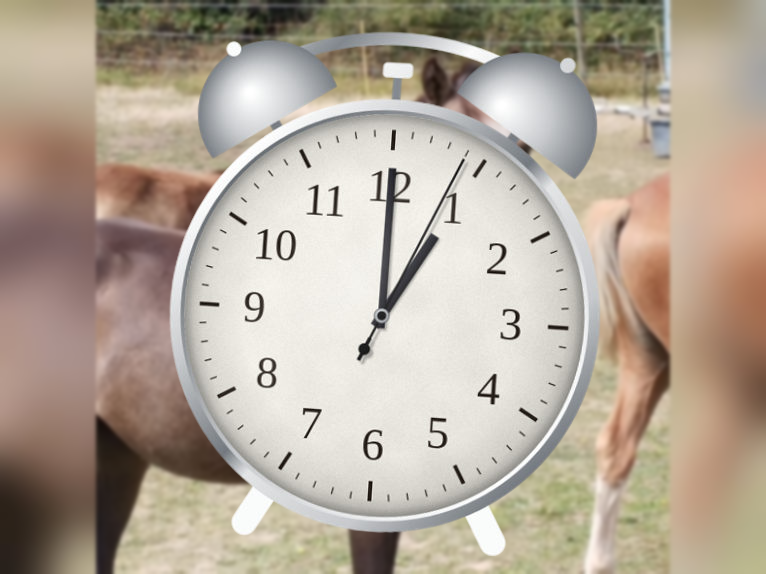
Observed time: 1:00:04
